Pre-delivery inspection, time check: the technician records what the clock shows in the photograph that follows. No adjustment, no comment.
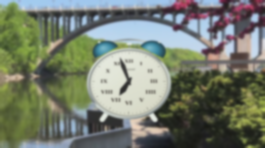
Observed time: 6:57
